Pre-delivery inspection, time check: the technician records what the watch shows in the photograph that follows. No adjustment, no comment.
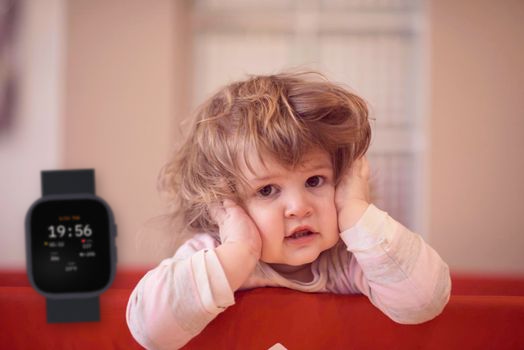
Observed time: 19:56
